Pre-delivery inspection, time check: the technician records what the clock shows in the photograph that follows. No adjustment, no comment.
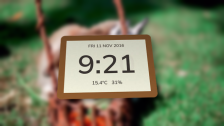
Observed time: 9:21
